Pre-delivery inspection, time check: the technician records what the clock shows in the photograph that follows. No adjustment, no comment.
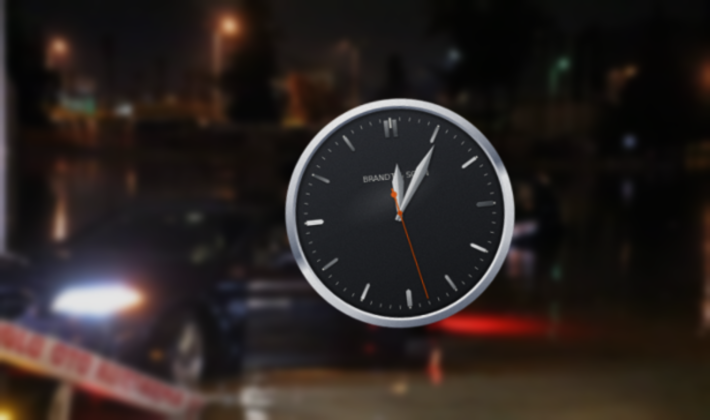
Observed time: 12:05:28
